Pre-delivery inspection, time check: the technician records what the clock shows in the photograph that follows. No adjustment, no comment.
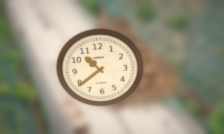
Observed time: 10:39
